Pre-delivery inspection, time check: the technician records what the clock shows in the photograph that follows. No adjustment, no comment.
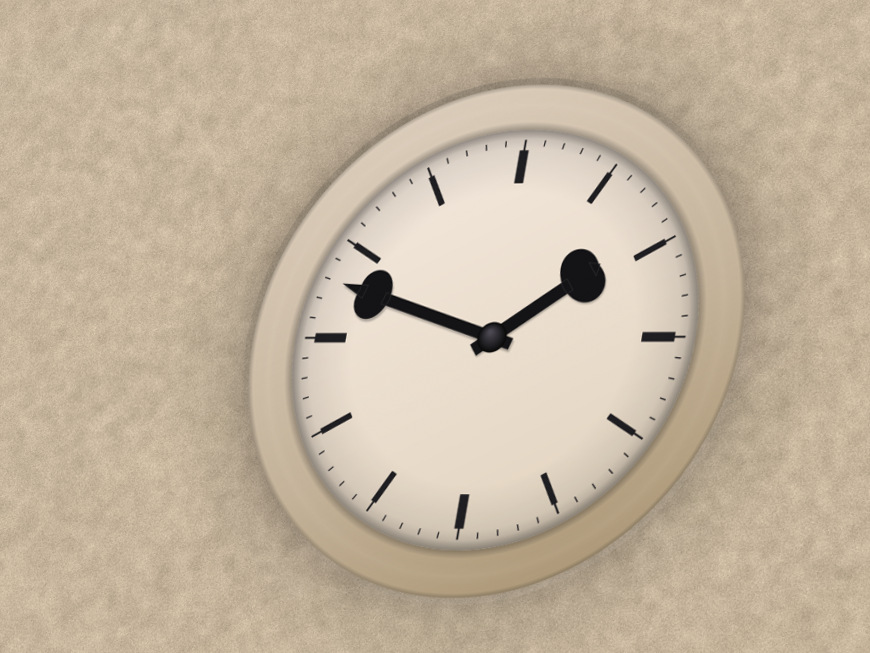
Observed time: 1:48
